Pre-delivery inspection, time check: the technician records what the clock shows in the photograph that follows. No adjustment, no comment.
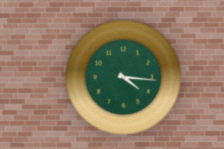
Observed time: 4:16
